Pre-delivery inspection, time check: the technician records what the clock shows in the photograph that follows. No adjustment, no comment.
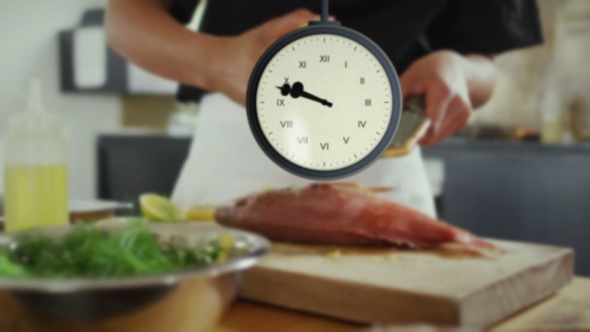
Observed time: 9:48
